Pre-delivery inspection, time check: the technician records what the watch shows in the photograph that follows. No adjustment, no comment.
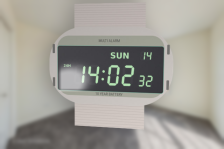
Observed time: 14:02:32
